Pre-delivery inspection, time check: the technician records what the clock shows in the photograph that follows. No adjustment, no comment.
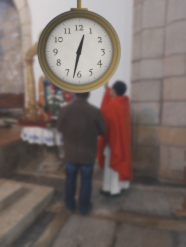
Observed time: 12:32
